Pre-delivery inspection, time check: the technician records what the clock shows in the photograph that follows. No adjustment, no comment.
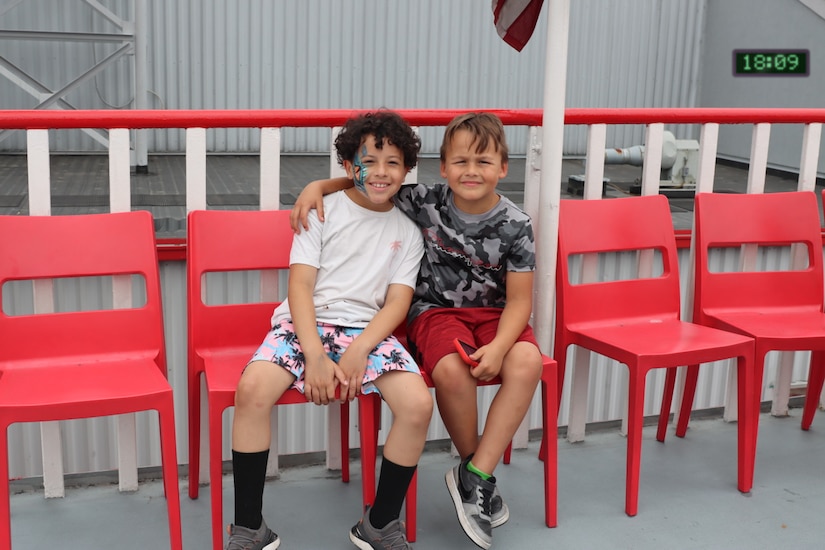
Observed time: 18:09
